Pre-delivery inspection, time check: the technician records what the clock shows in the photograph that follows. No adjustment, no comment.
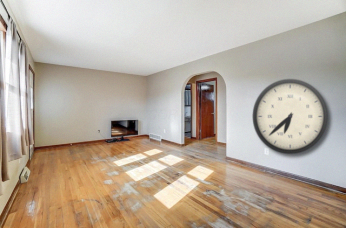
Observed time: 6:38
